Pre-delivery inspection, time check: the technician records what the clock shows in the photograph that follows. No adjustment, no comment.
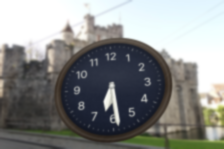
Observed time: 6:29
